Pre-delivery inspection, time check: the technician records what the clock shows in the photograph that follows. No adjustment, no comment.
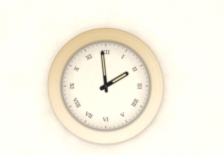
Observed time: 1:59
